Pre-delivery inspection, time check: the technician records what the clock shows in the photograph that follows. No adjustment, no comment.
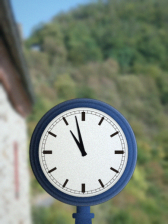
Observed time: 10:58
